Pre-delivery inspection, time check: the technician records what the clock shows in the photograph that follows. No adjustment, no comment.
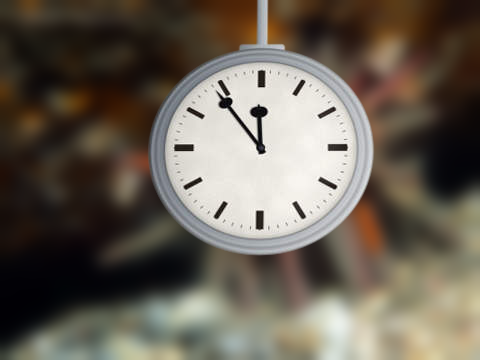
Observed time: 11:54
